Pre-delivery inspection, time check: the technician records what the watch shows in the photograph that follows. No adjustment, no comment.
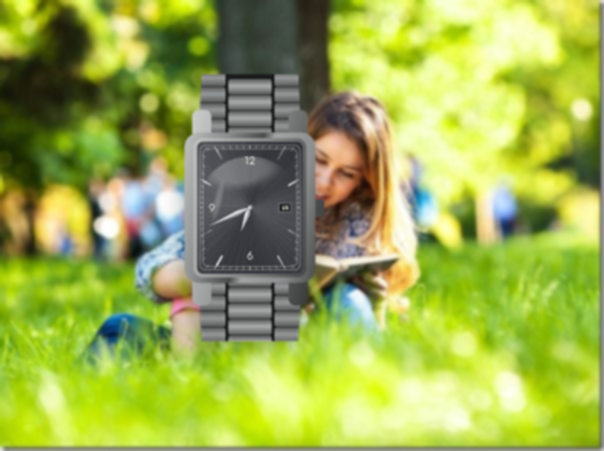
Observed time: 6:41
